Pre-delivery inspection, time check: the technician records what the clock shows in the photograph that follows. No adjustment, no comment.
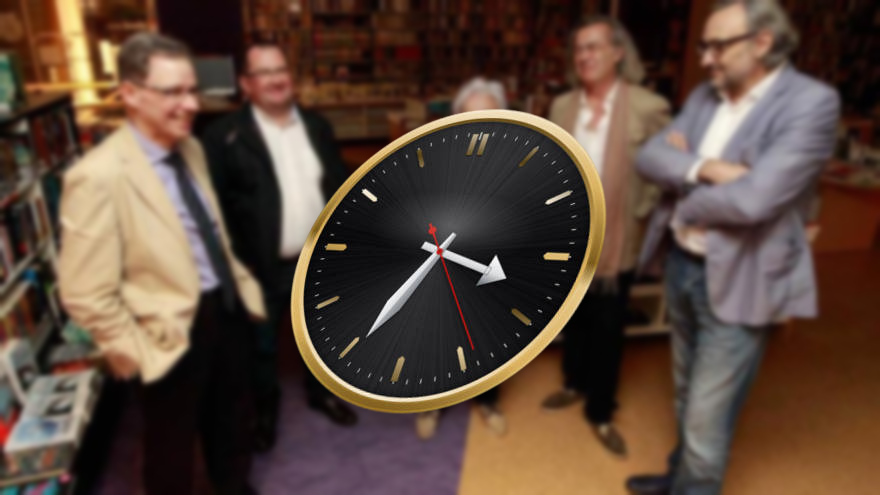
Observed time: 3:34:24
